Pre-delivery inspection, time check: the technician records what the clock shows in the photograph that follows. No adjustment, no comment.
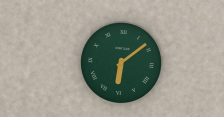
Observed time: 6:08
